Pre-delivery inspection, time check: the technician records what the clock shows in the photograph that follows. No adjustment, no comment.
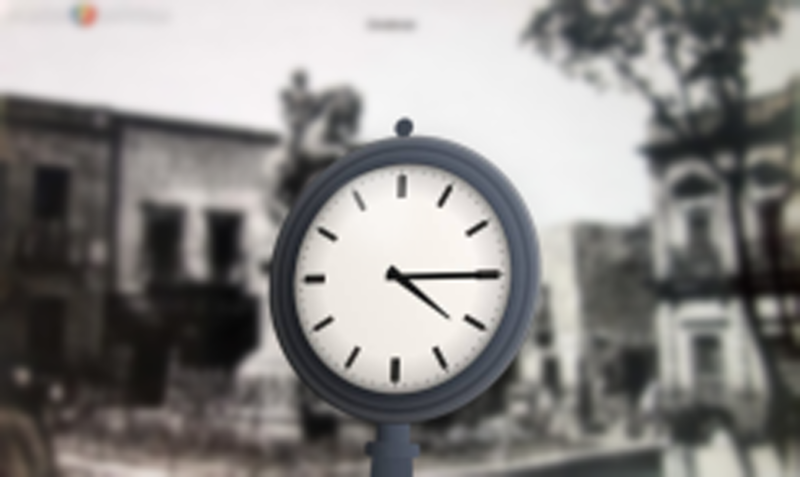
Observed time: 4:15
